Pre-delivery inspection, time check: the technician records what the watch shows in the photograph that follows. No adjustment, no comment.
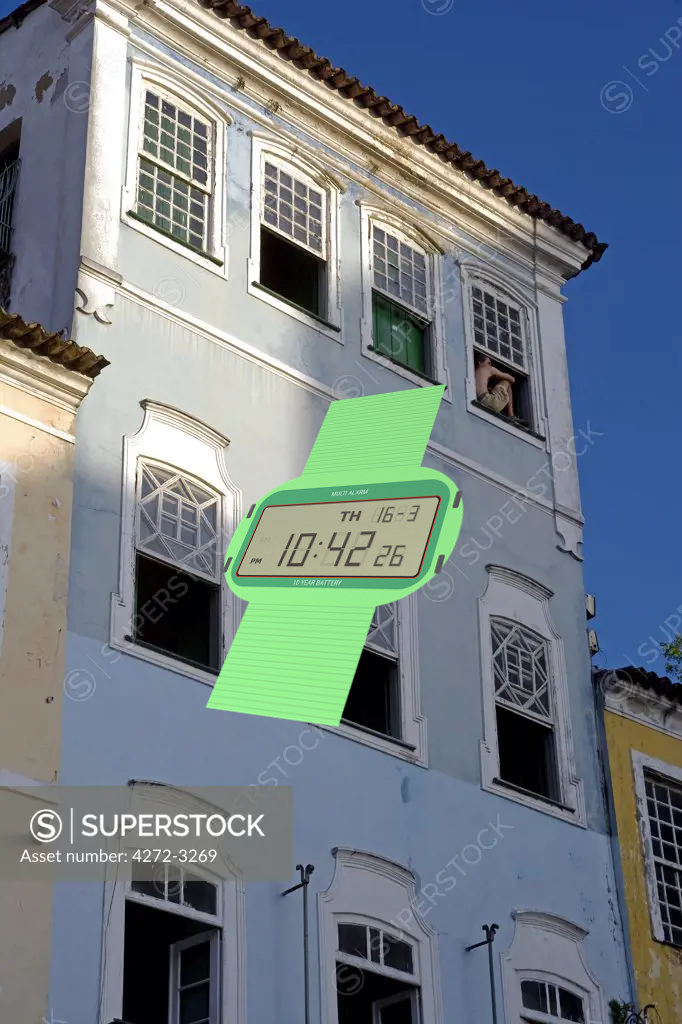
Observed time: 10:42:26
